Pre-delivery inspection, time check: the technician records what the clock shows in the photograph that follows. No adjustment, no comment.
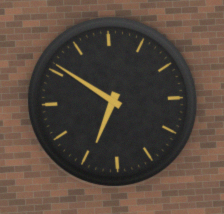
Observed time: 6:51
